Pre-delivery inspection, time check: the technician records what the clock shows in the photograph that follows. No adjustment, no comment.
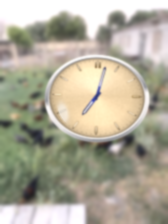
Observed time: 7:02
